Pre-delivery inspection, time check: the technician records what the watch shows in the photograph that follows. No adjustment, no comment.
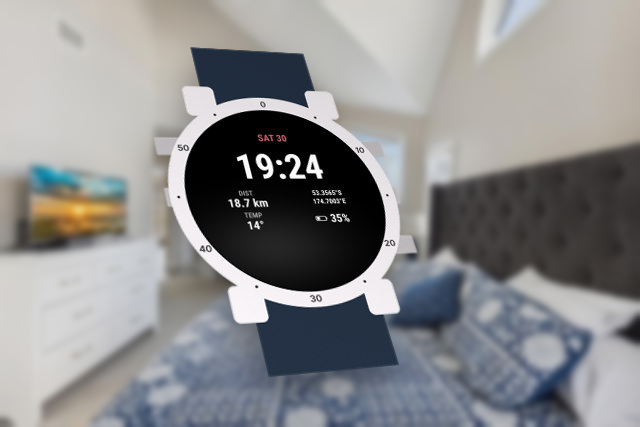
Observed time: 19:24
